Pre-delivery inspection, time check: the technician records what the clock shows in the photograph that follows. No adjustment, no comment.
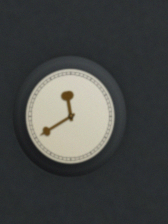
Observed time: 11:40
